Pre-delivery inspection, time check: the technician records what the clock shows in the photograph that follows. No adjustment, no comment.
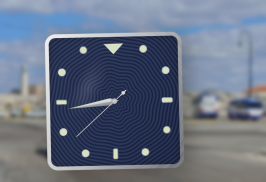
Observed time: 8:43:38
